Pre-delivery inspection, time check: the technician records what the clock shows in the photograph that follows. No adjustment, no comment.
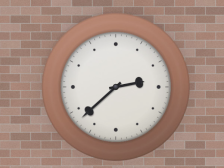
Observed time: 2:38
